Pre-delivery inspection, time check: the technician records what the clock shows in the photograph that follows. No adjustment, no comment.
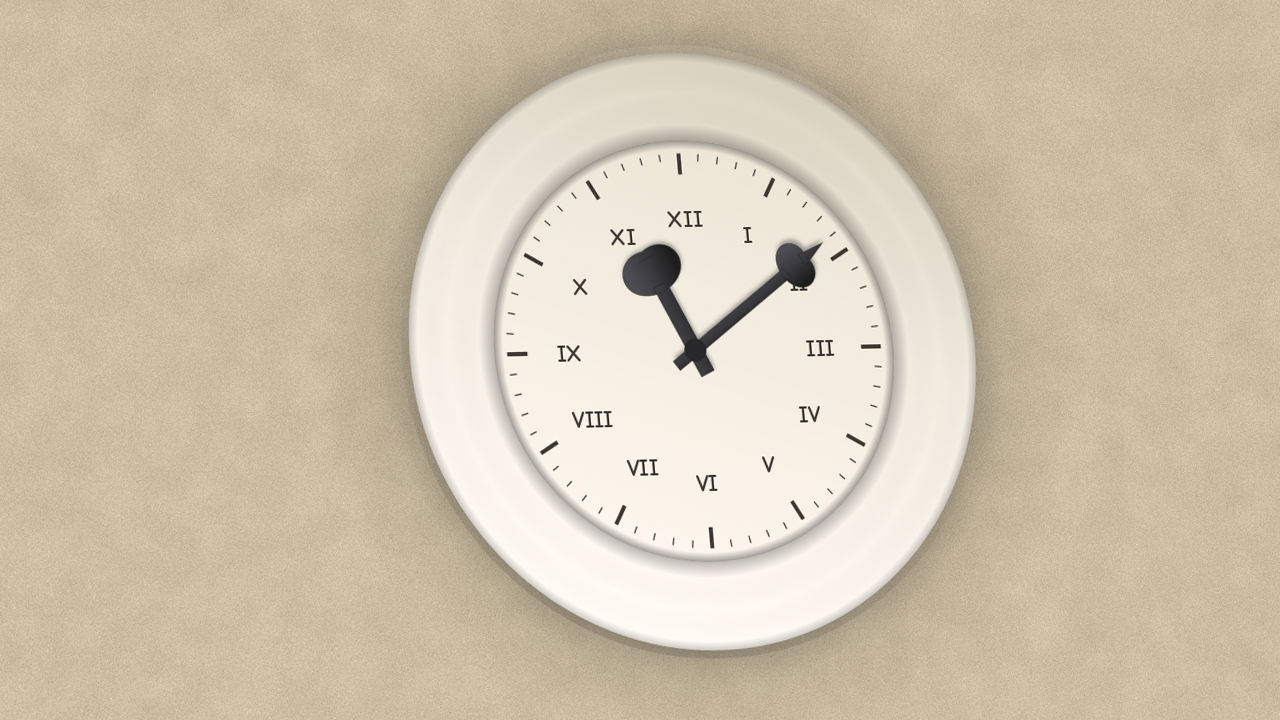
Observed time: 11:09
